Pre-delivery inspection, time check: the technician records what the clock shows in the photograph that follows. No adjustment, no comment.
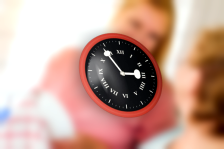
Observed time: 2:54
